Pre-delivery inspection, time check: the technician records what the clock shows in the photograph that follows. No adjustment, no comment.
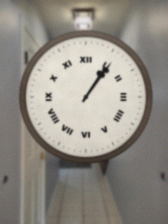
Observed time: 1:06
